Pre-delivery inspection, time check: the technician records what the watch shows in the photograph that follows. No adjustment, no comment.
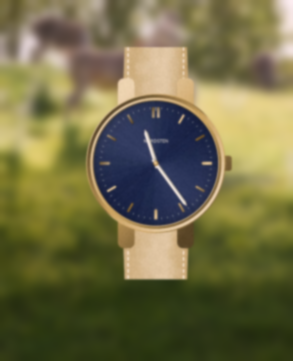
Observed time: 11:24
